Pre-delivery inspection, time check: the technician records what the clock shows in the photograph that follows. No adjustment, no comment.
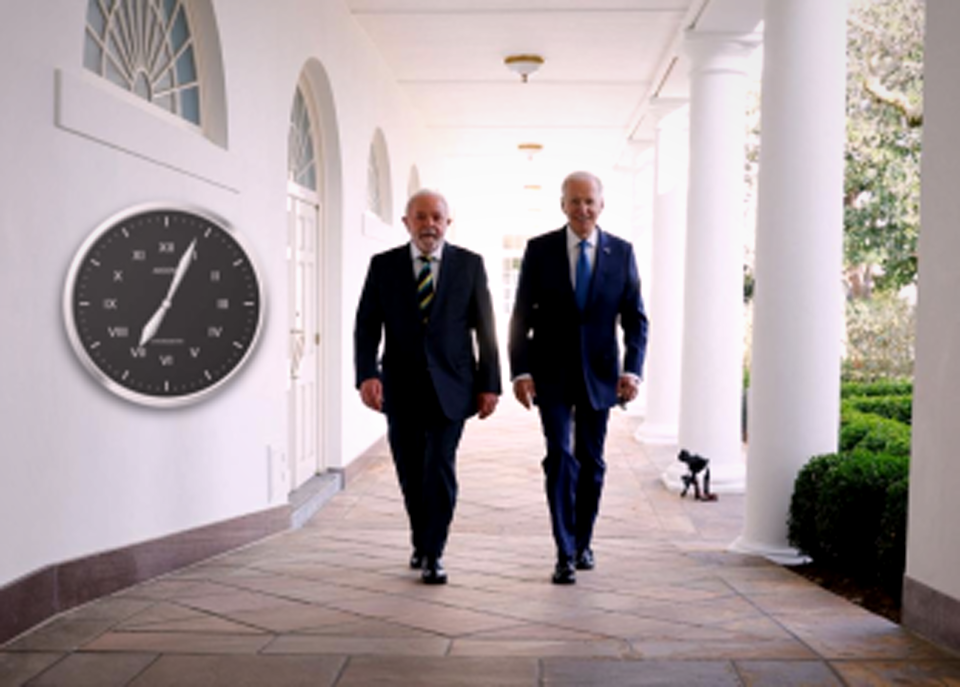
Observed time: 7:04
